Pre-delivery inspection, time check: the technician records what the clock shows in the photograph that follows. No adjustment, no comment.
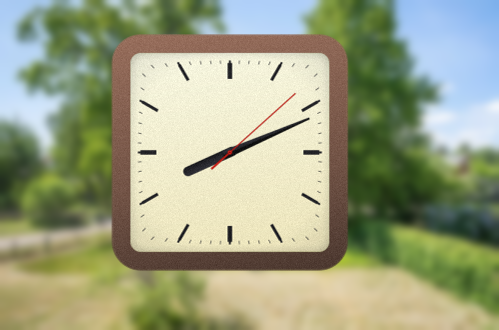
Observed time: 8:11:08
